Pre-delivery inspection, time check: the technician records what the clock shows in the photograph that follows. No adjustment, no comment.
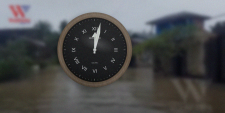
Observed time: 12:02
